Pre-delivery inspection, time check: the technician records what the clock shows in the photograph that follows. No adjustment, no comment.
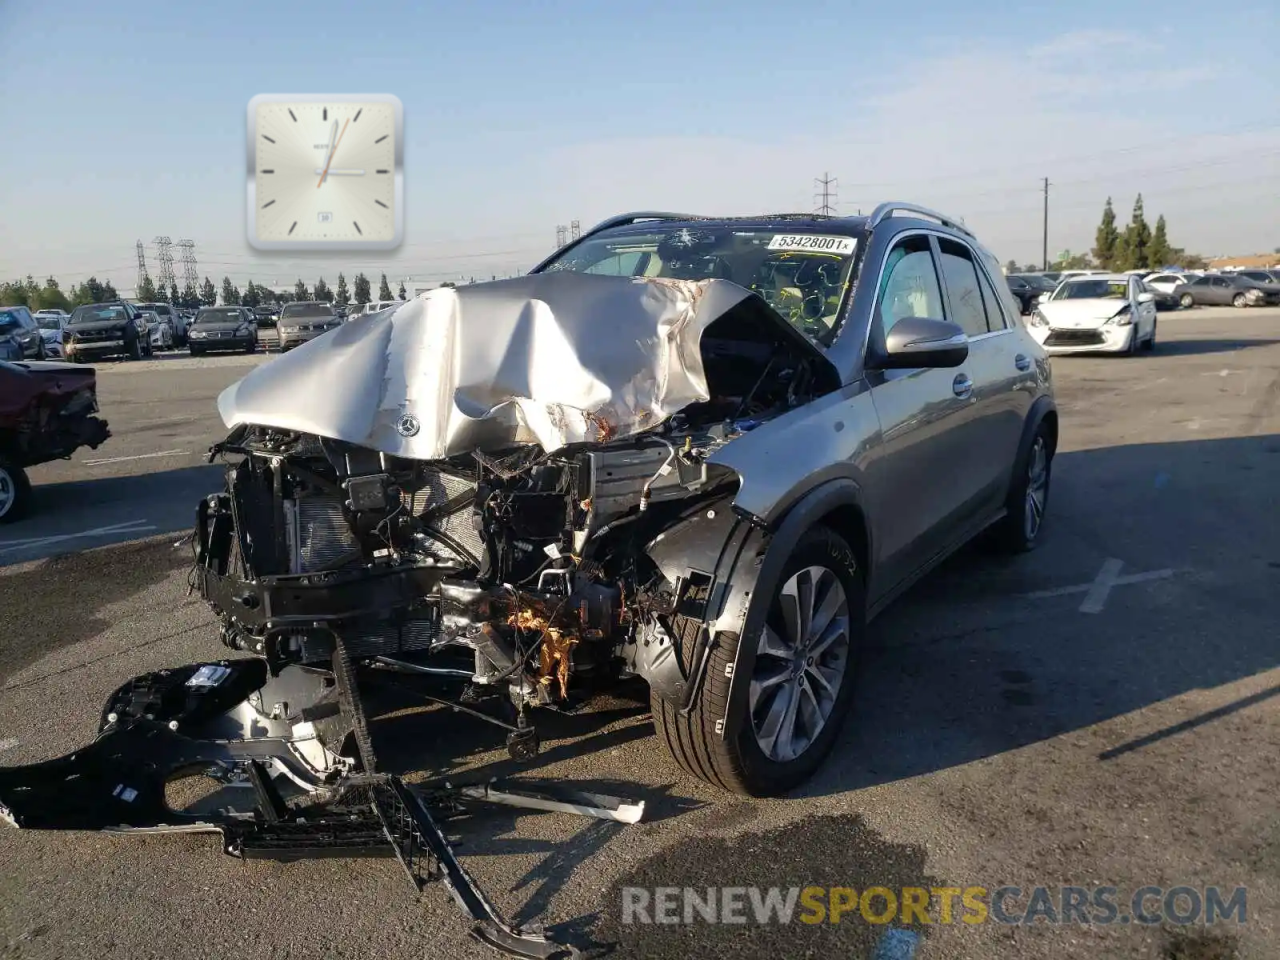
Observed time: 3:02:04
